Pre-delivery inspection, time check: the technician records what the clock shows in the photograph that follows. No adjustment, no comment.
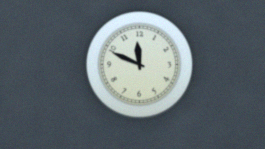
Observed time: 11:49
